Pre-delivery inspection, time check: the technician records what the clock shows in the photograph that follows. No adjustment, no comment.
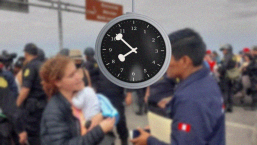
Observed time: 7:52
